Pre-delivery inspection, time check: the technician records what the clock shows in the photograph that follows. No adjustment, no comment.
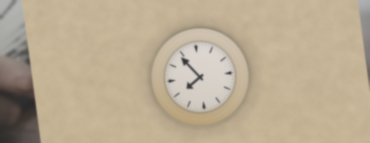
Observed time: 7:54
